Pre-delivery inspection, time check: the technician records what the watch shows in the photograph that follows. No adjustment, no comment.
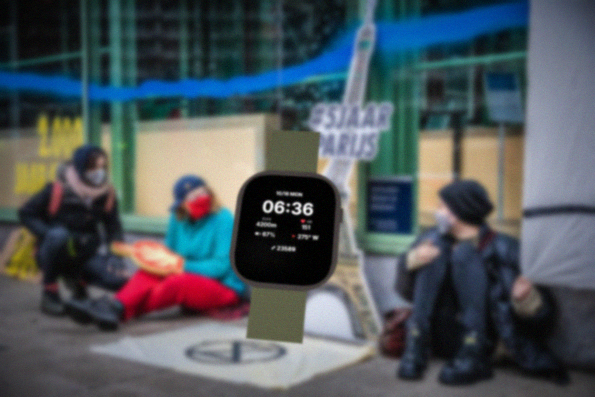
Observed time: 6:36
